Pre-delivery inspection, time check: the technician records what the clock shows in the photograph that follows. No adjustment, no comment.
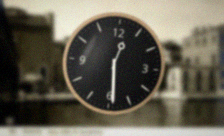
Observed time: 12:29
